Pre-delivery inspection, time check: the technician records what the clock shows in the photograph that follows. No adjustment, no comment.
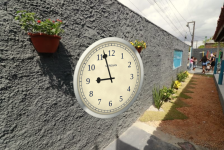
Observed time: 8:57
